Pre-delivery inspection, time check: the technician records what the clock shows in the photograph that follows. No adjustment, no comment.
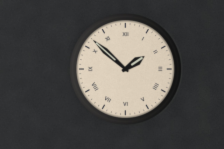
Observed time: 1:52
